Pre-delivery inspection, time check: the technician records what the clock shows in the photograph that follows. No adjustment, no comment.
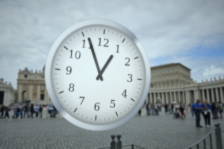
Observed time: 12:56
